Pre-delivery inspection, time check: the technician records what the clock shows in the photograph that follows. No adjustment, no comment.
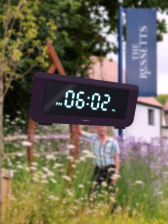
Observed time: 6:02
